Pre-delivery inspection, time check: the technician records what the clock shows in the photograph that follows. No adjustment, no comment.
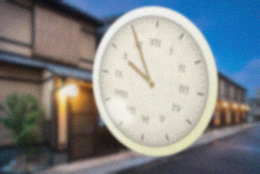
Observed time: 9:55
